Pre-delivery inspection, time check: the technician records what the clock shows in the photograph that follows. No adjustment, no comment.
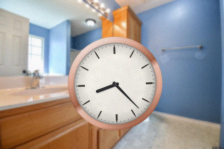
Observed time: 8:23
